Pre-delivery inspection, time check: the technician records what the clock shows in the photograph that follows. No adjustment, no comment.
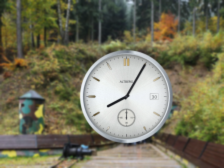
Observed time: 8:05
